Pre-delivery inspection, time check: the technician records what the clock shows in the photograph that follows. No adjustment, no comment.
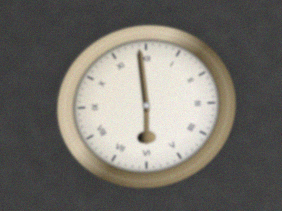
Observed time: 5:59
